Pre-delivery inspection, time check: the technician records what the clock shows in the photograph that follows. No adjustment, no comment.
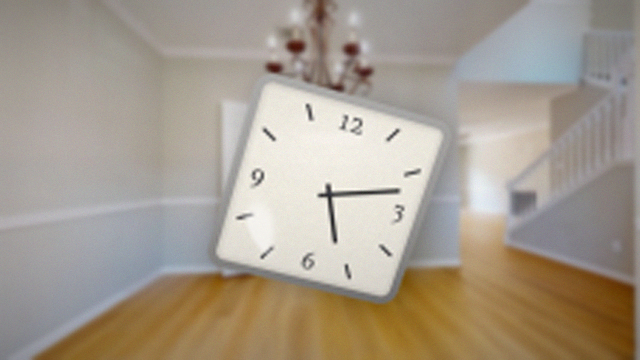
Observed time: 5:12
